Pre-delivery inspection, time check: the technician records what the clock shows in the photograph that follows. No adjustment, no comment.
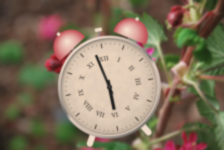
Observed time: 5:58
